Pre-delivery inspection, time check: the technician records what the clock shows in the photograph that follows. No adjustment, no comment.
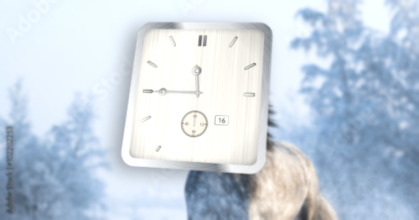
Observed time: 11:45
